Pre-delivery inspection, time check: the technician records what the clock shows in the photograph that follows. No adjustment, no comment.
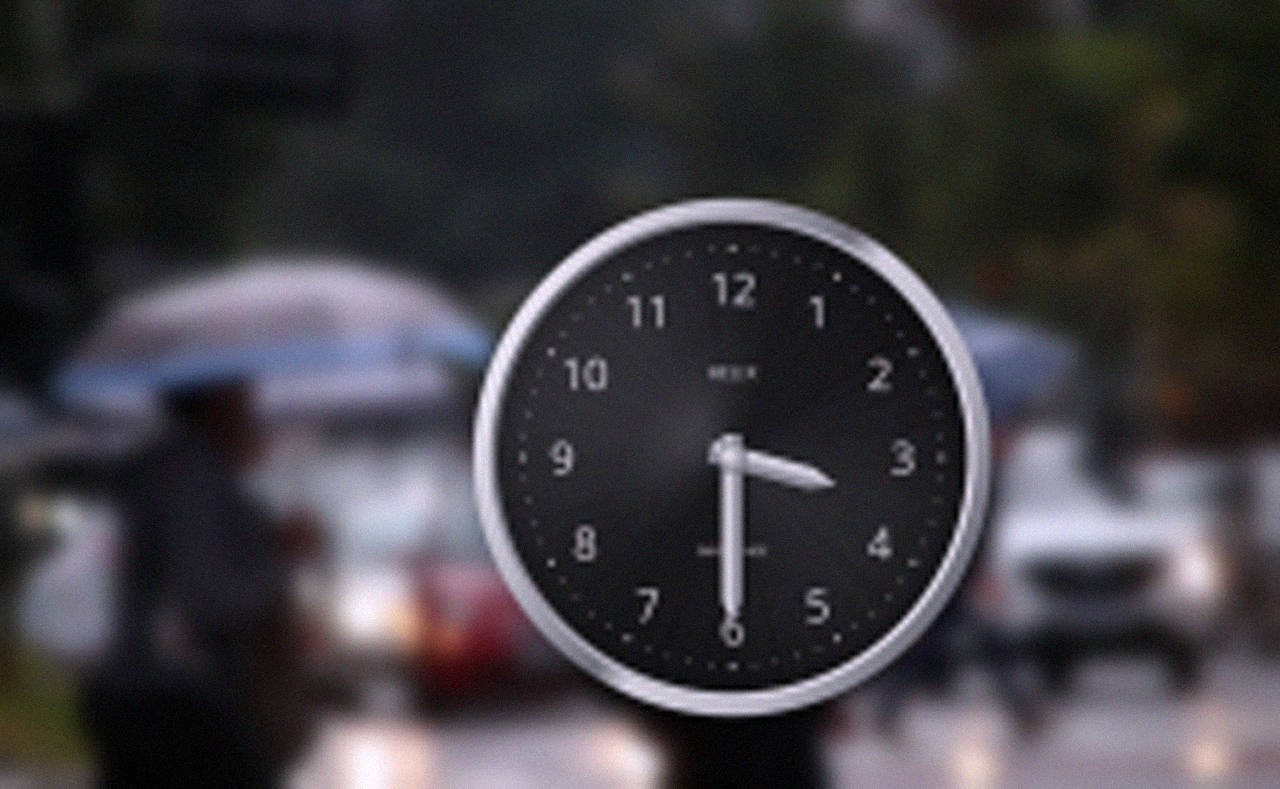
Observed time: 3:30
